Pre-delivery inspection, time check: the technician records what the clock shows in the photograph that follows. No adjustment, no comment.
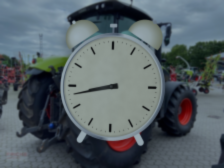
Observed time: 8:43
